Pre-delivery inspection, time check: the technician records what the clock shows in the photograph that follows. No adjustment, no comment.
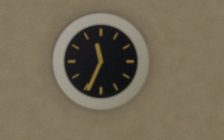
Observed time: 11:34
